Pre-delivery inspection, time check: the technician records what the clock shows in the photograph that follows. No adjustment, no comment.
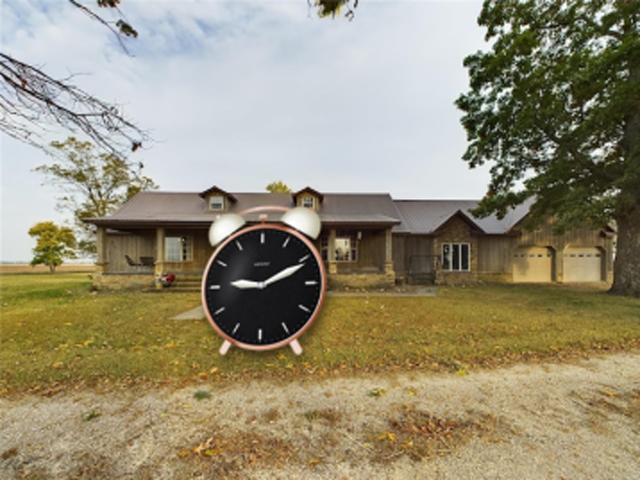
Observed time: 9:11
